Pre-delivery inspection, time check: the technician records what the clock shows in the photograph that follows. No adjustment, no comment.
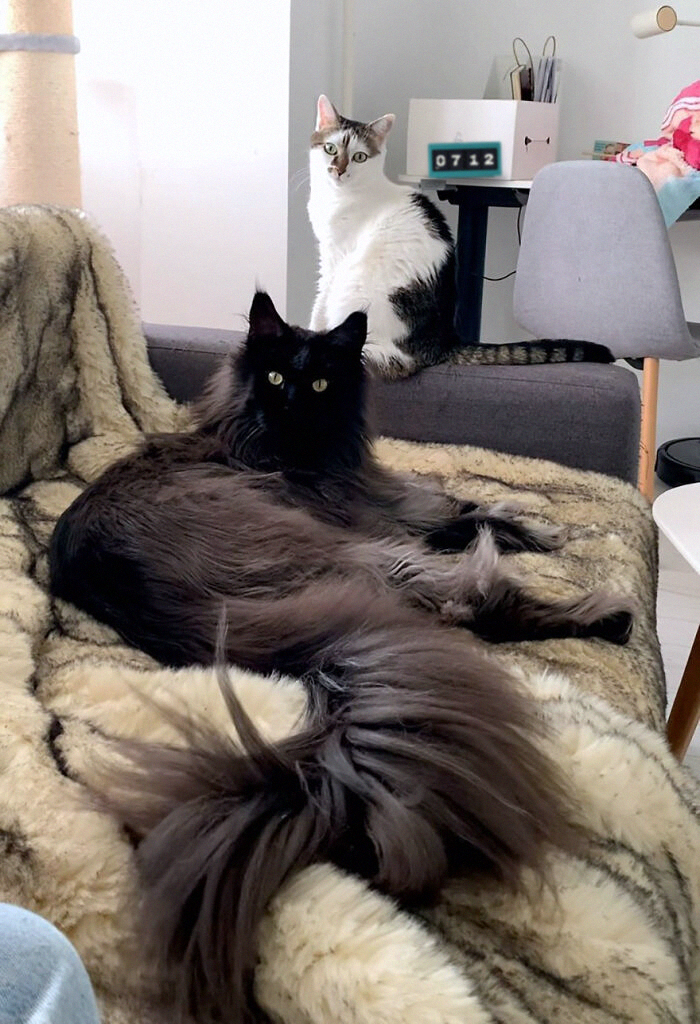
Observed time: 7:12
